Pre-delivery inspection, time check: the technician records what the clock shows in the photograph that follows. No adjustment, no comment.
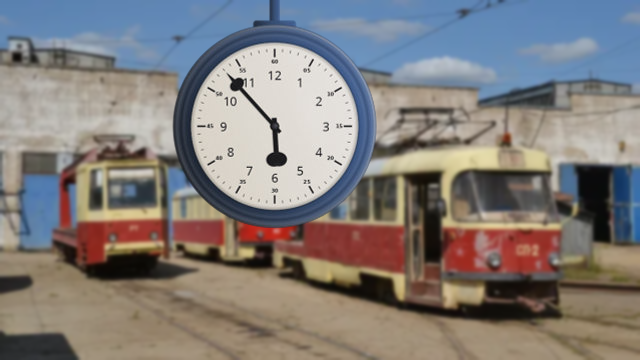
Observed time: 5:53
